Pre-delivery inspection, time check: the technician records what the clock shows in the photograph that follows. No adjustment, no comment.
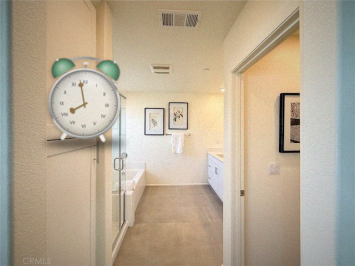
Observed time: 7:58
